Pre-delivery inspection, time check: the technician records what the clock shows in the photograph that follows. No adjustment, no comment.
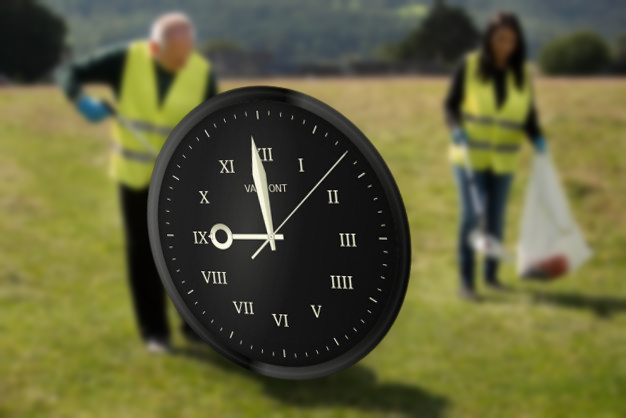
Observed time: 8:59:08
